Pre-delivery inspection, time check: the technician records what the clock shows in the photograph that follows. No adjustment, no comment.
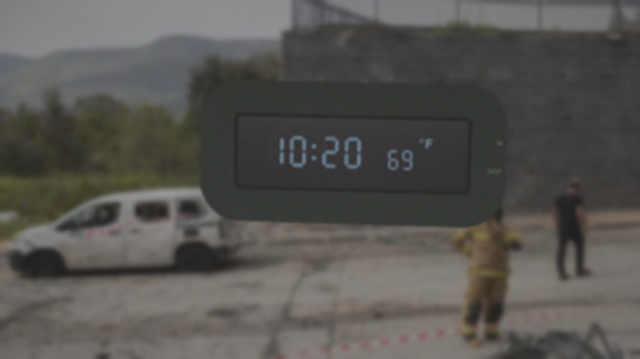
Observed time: 10:20
